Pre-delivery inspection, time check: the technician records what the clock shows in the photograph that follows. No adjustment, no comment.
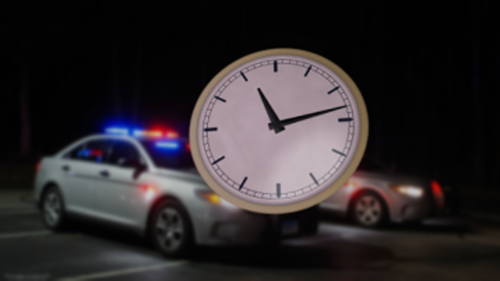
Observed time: 11:13
